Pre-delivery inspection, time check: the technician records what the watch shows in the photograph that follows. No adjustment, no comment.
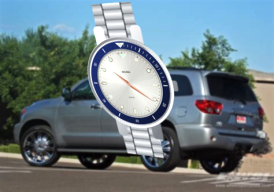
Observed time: 10:21
